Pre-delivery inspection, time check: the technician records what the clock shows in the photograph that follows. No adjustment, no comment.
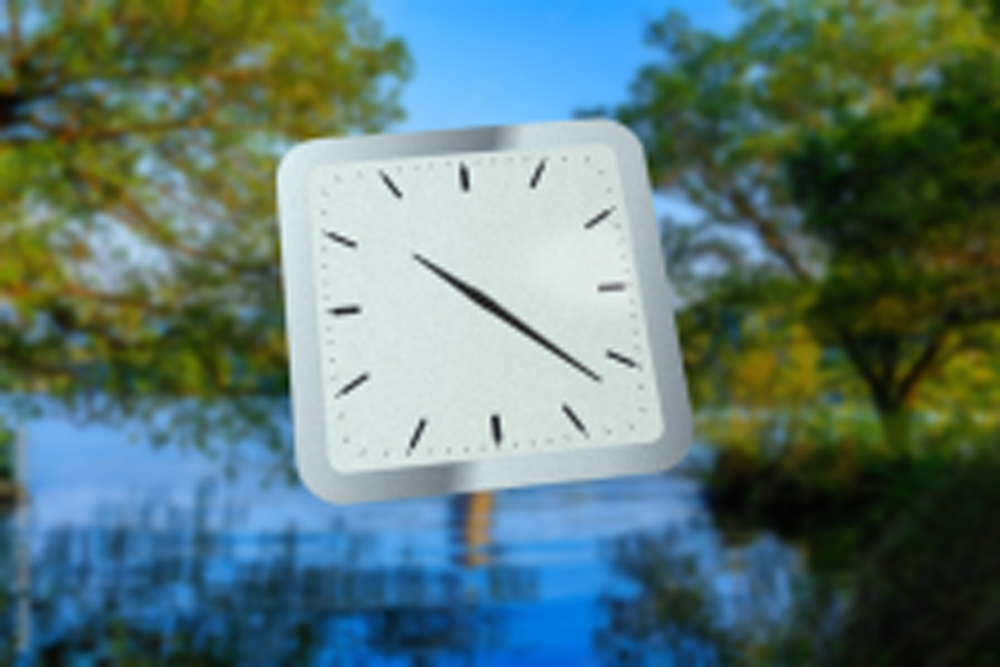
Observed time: 10:22
